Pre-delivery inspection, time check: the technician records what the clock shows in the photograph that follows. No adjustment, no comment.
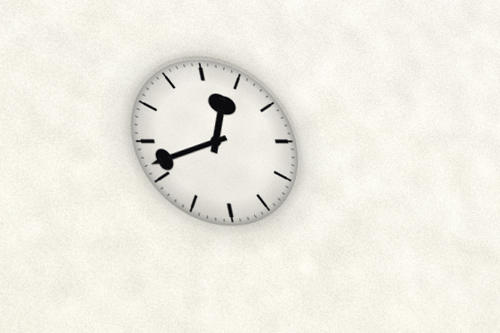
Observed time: 12:42
